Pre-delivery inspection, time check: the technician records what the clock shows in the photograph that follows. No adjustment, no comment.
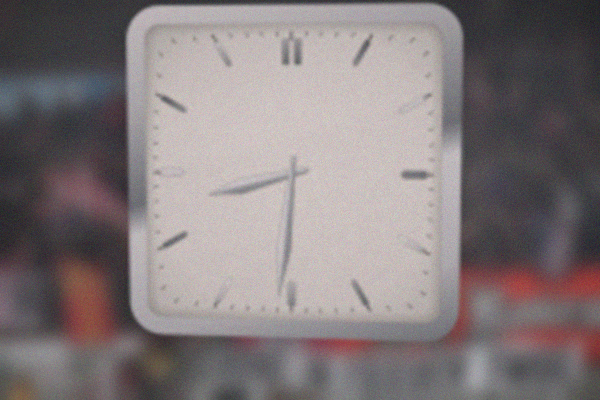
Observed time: 8:31
